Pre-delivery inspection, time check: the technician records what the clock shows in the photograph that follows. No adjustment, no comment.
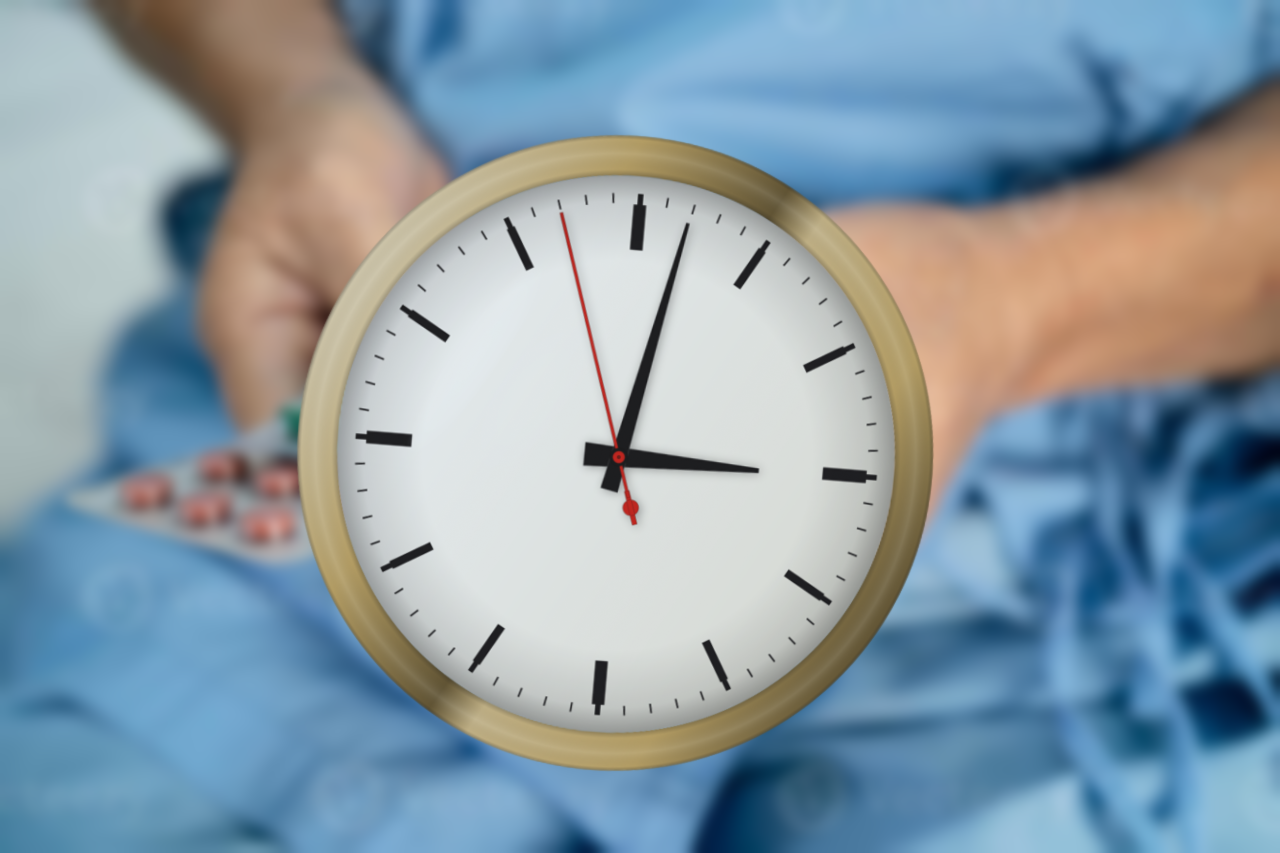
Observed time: 3:01:57
